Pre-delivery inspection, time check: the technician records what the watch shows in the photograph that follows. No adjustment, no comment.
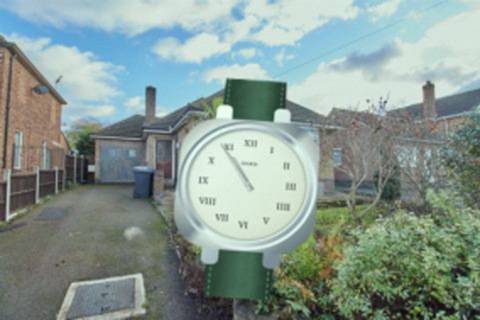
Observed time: 10:54
